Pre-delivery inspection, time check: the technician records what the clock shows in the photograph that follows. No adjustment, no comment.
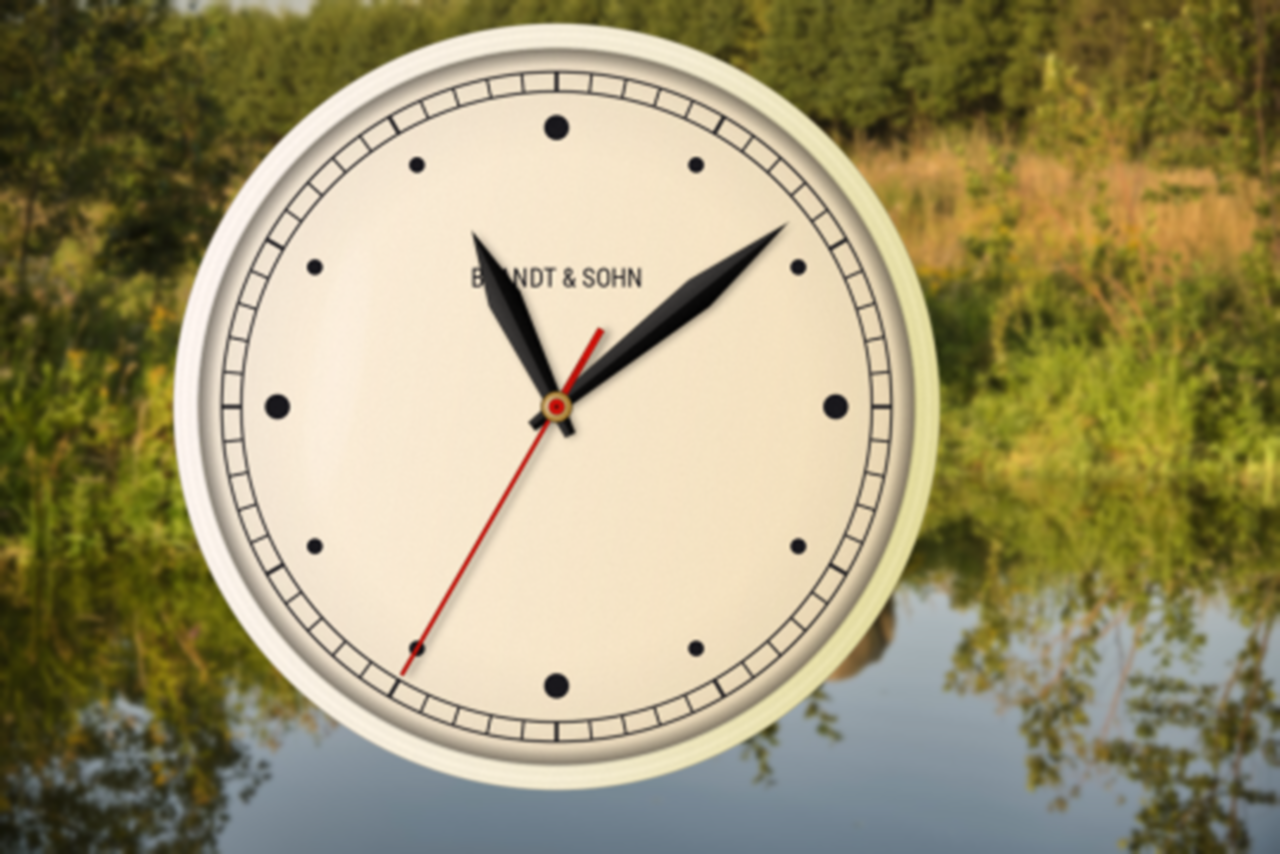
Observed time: 11:08:35
